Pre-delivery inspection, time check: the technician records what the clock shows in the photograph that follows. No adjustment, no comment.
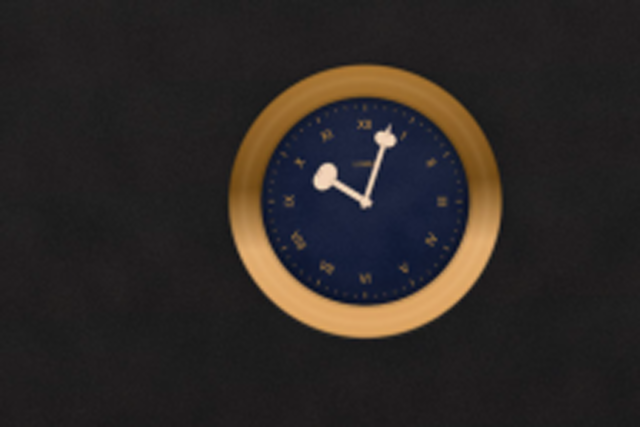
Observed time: 10:03
